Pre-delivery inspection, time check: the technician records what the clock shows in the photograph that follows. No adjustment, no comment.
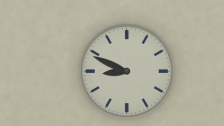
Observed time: 8:49
